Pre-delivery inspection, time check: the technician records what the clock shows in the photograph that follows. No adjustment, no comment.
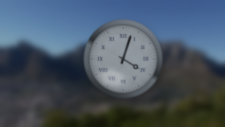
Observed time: 4:03
